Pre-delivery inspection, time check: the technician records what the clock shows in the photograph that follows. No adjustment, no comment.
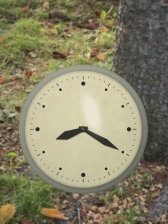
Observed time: 8:20
